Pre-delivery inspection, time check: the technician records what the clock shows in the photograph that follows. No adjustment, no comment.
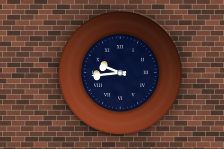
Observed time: 9:44
